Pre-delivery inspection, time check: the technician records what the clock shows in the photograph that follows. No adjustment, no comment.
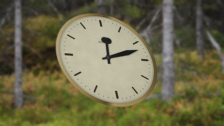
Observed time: 12:12
